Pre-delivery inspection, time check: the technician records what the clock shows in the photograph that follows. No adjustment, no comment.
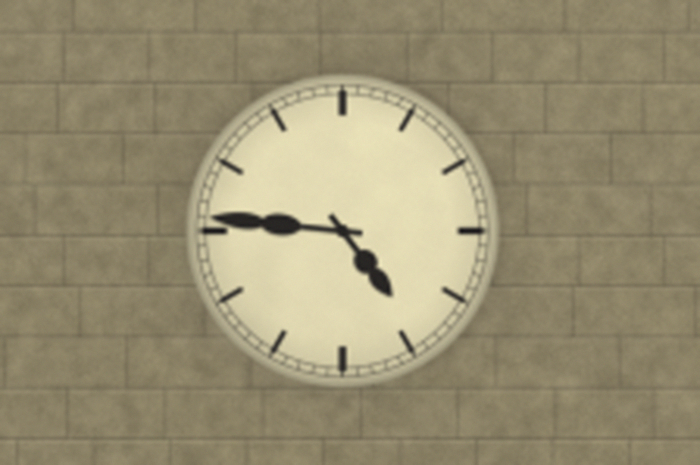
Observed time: 4:46
